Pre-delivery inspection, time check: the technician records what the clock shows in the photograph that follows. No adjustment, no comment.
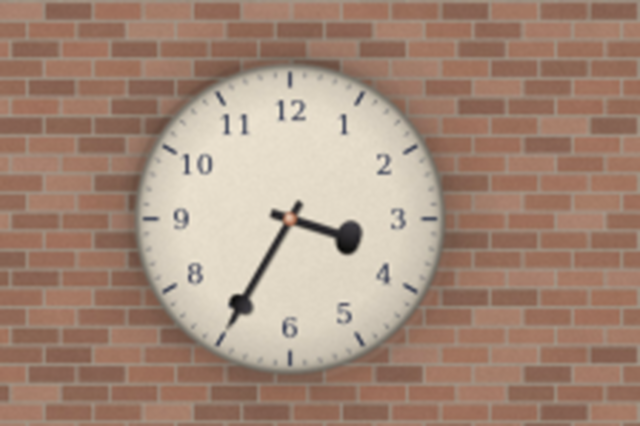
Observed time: 3:35
